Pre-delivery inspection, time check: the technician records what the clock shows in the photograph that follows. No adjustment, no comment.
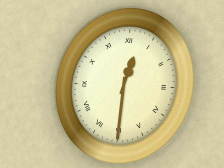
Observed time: 12:30
